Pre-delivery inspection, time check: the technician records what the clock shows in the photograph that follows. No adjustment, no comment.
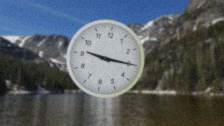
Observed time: 9:15
